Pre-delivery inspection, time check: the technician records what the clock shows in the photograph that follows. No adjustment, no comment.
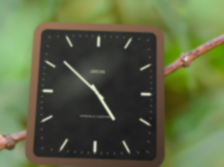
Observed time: 4:52
